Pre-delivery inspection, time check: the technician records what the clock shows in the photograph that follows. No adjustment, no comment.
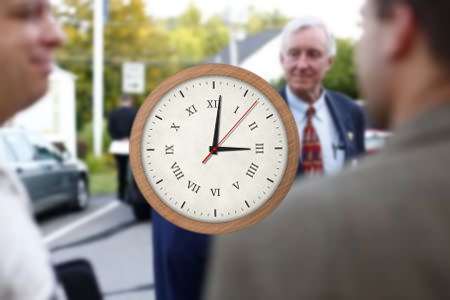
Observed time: 3:01:07
